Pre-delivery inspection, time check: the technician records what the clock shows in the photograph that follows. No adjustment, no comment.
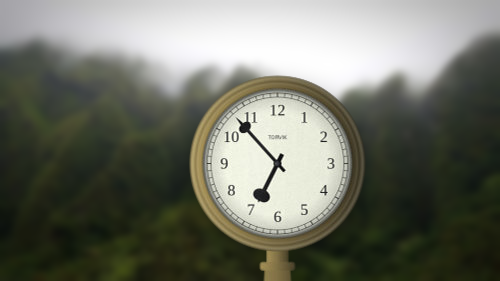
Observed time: 6:53
